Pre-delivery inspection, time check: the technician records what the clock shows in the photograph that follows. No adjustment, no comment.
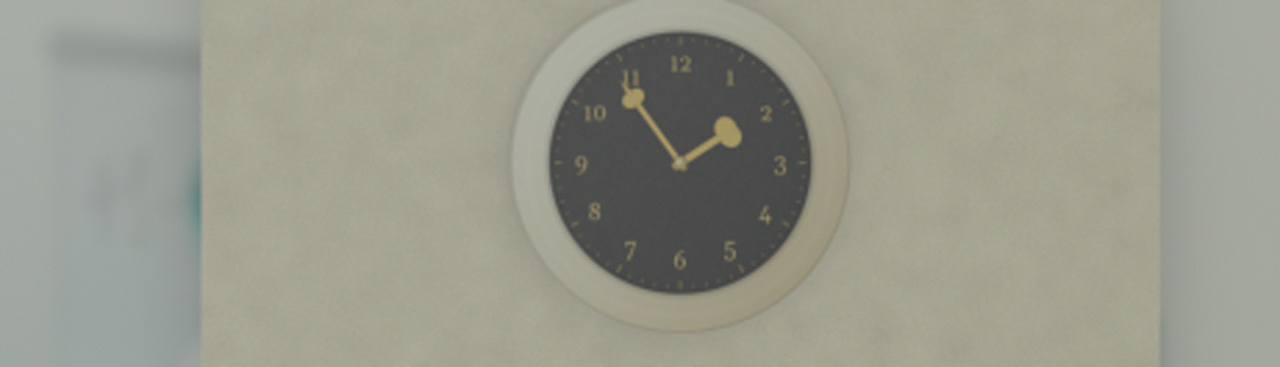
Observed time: 1:54
